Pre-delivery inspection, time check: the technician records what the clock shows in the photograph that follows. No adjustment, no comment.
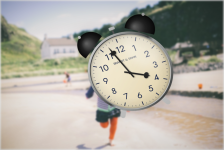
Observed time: 3:57
